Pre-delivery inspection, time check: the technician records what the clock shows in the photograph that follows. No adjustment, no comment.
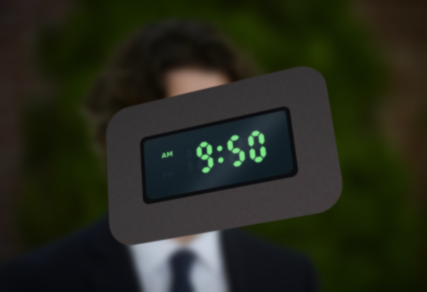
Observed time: 9:50
